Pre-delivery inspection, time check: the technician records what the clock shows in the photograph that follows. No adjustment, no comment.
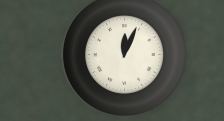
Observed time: 12:04
